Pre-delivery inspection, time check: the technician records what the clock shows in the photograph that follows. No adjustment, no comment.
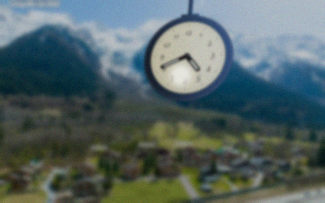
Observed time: 4:41
